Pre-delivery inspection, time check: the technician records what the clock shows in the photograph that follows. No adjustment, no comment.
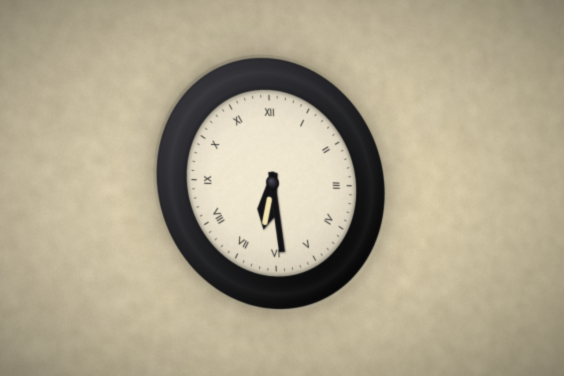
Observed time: 6:29
